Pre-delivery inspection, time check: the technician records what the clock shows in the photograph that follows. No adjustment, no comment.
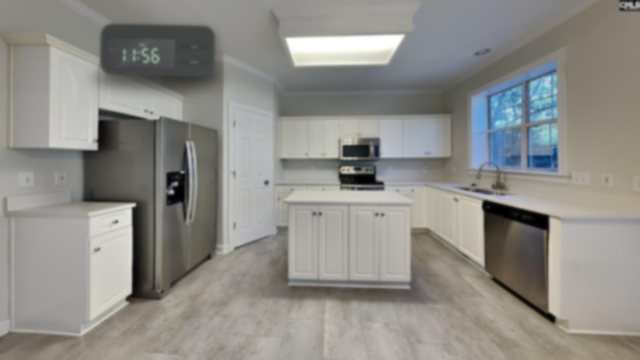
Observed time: 11:56
